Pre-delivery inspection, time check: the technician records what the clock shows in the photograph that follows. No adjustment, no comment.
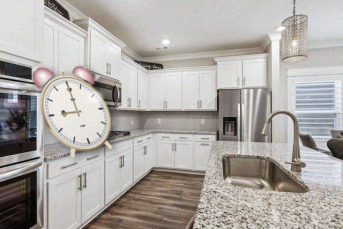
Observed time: 9:00
